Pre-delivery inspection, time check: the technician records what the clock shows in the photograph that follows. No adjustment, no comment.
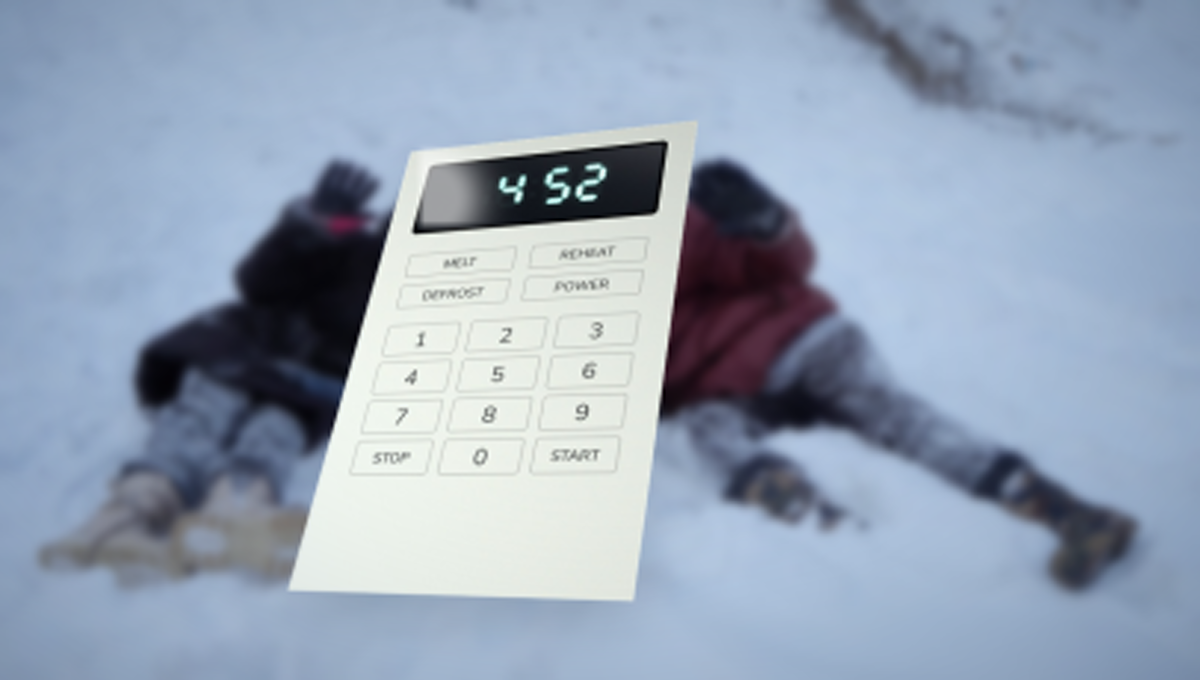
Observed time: 4:52
